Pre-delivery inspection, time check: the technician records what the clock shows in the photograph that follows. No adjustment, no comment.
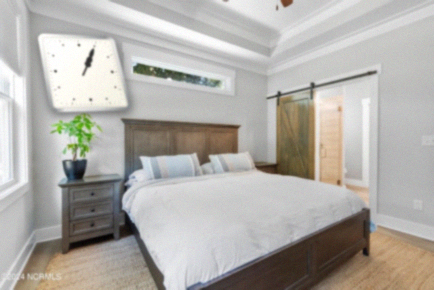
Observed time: 1:05
